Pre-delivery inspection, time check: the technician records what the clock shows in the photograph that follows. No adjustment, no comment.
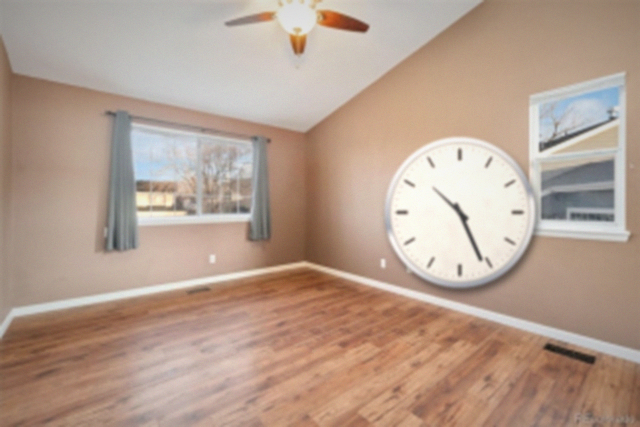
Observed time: 10:26
